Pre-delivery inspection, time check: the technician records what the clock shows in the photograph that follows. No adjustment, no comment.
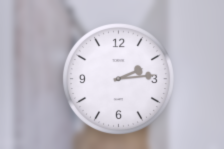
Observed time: 2:14
